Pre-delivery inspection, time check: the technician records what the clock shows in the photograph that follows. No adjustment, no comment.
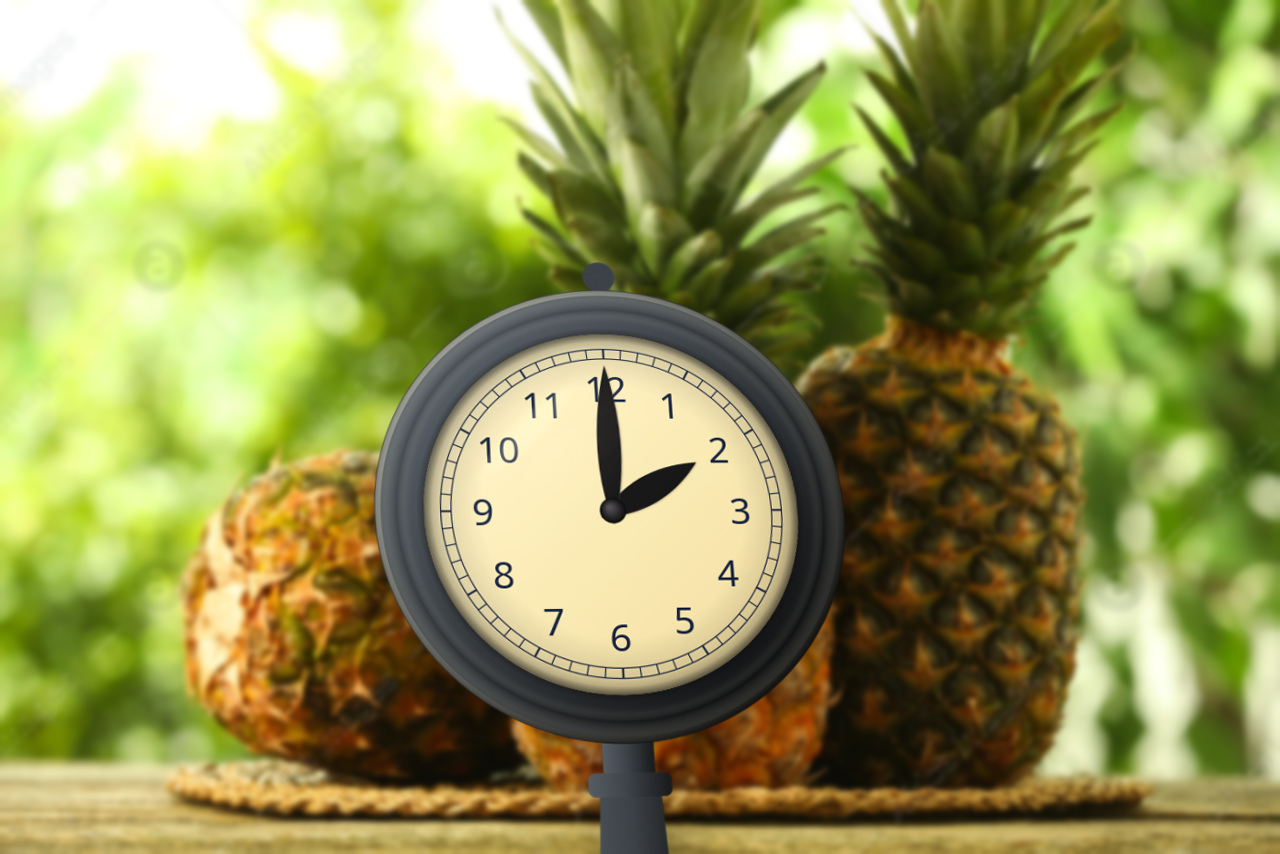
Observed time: 2:00
